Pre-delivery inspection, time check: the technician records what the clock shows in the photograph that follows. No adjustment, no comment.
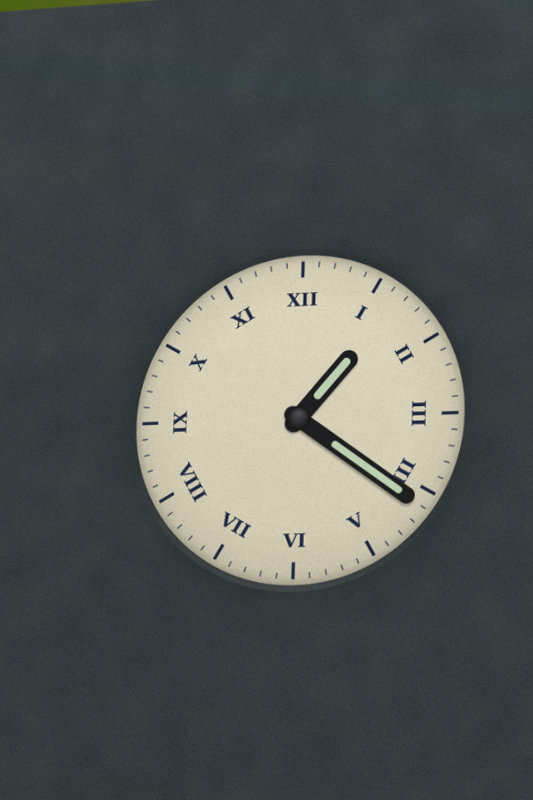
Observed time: 1:21
